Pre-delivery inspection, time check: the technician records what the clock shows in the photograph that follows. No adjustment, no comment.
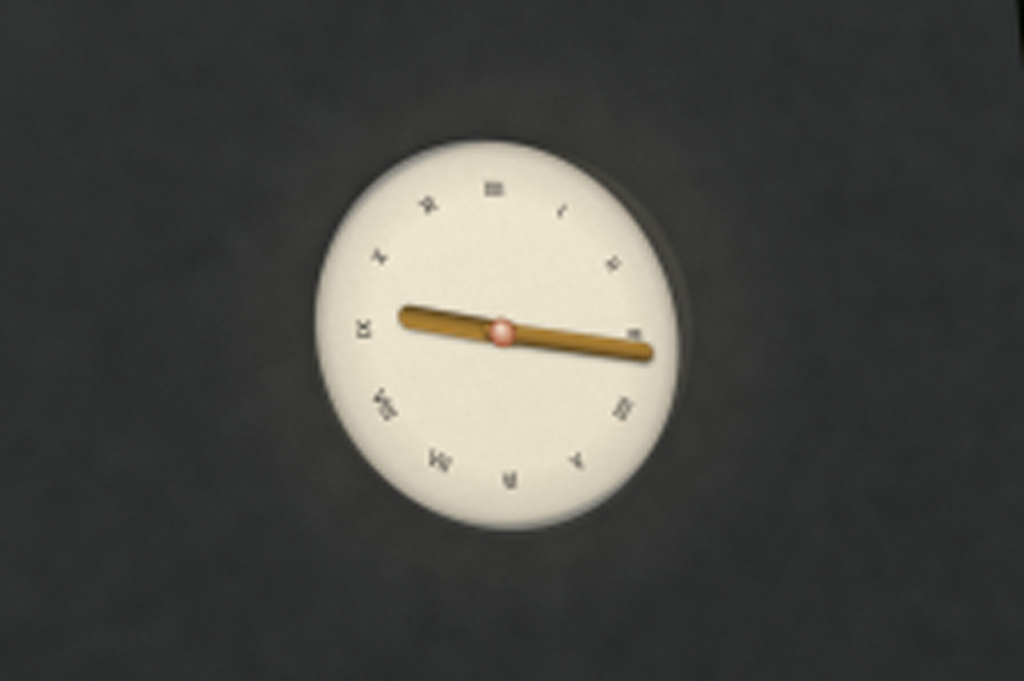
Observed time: 9:16
